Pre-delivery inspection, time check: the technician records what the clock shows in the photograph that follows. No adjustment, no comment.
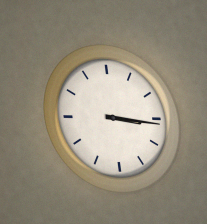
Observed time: 3:16
